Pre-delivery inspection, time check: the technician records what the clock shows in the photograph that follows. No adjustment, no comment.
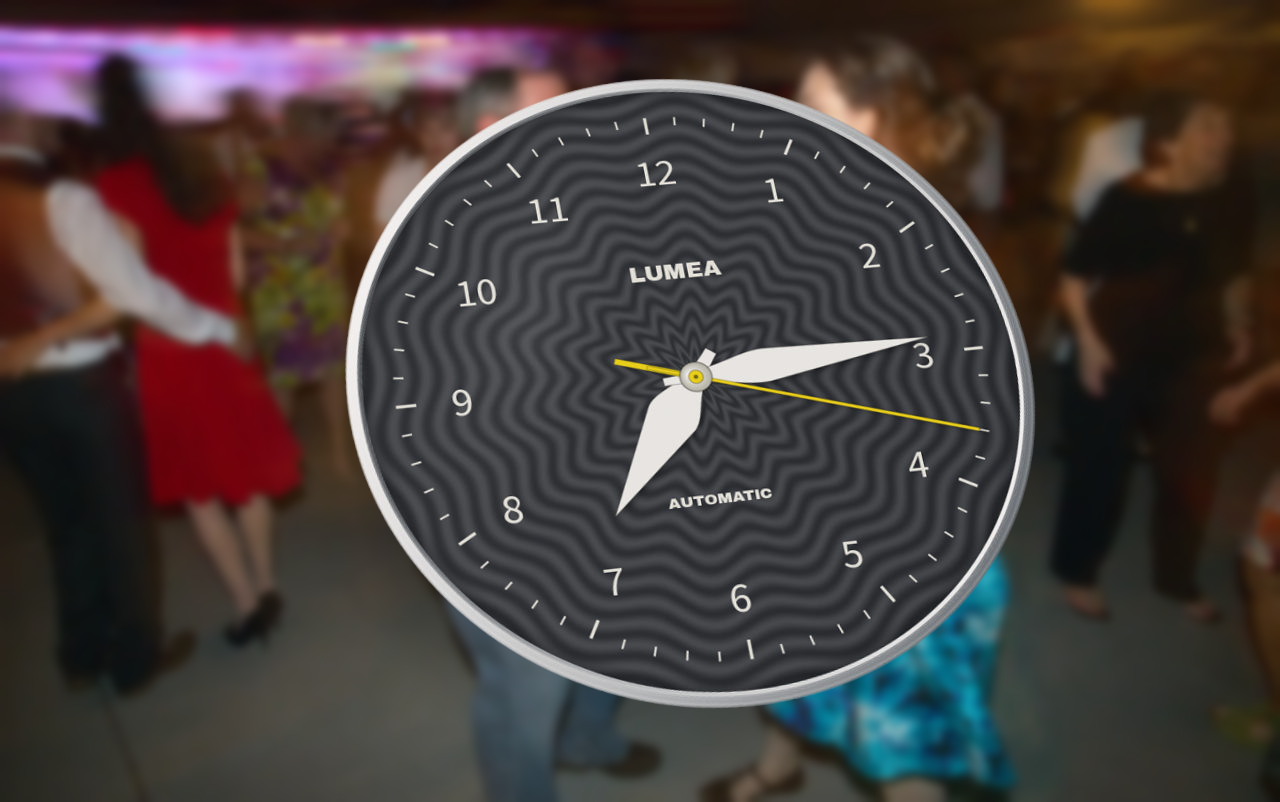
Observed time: 7:14:18
